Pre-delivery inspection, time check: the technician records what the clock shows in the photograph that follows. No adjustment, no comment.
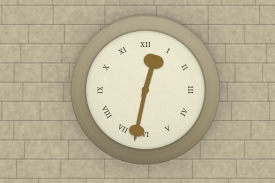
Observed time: 12:32
